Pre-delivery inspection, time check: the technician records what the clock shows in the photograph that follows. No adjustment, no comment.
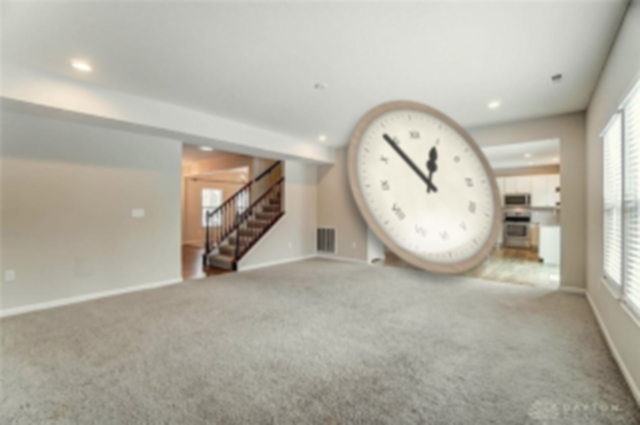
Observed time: 12:54
